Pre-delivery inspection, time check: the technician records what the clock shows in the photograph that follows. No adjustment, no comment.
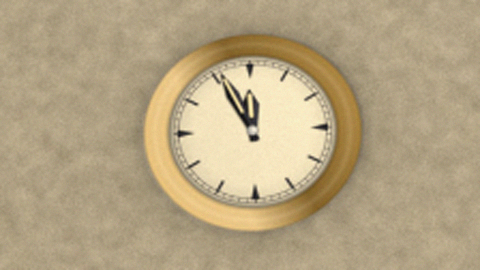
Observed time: 11:56
